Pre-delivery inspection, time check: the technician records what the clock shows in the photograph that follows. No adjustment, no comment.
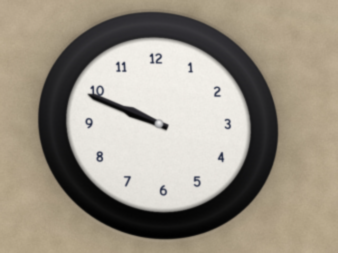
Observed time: 9:49
